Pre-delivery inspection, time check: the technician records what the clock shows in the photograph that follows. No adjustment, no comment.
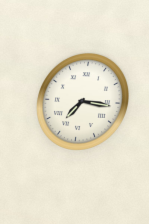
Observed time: 7:16
